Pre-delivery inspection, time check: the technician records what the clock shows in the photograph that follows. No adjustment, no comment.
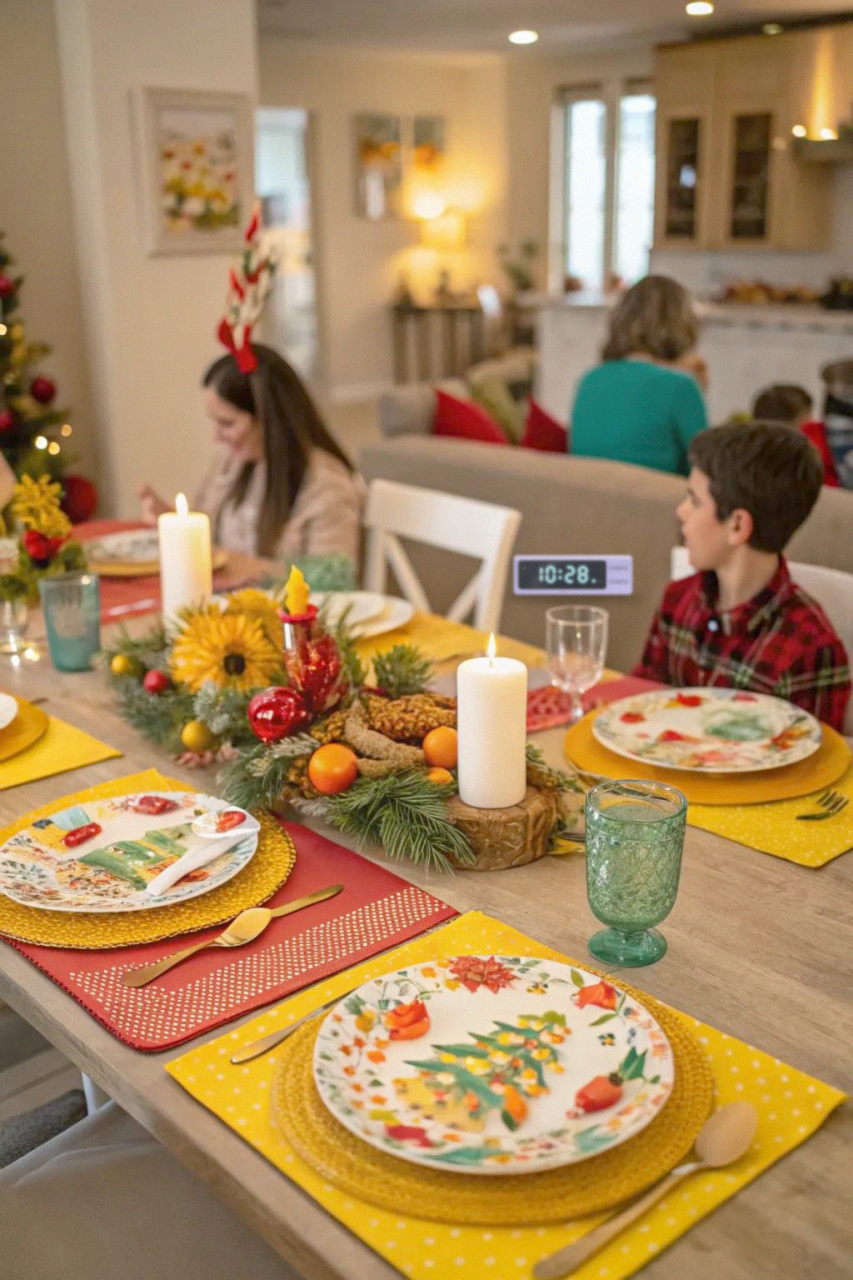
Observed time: 10:28
